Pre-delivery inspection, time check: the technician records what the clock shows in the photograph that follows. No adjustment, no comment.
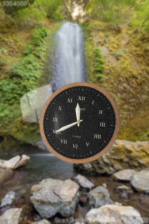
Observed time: 11:40
